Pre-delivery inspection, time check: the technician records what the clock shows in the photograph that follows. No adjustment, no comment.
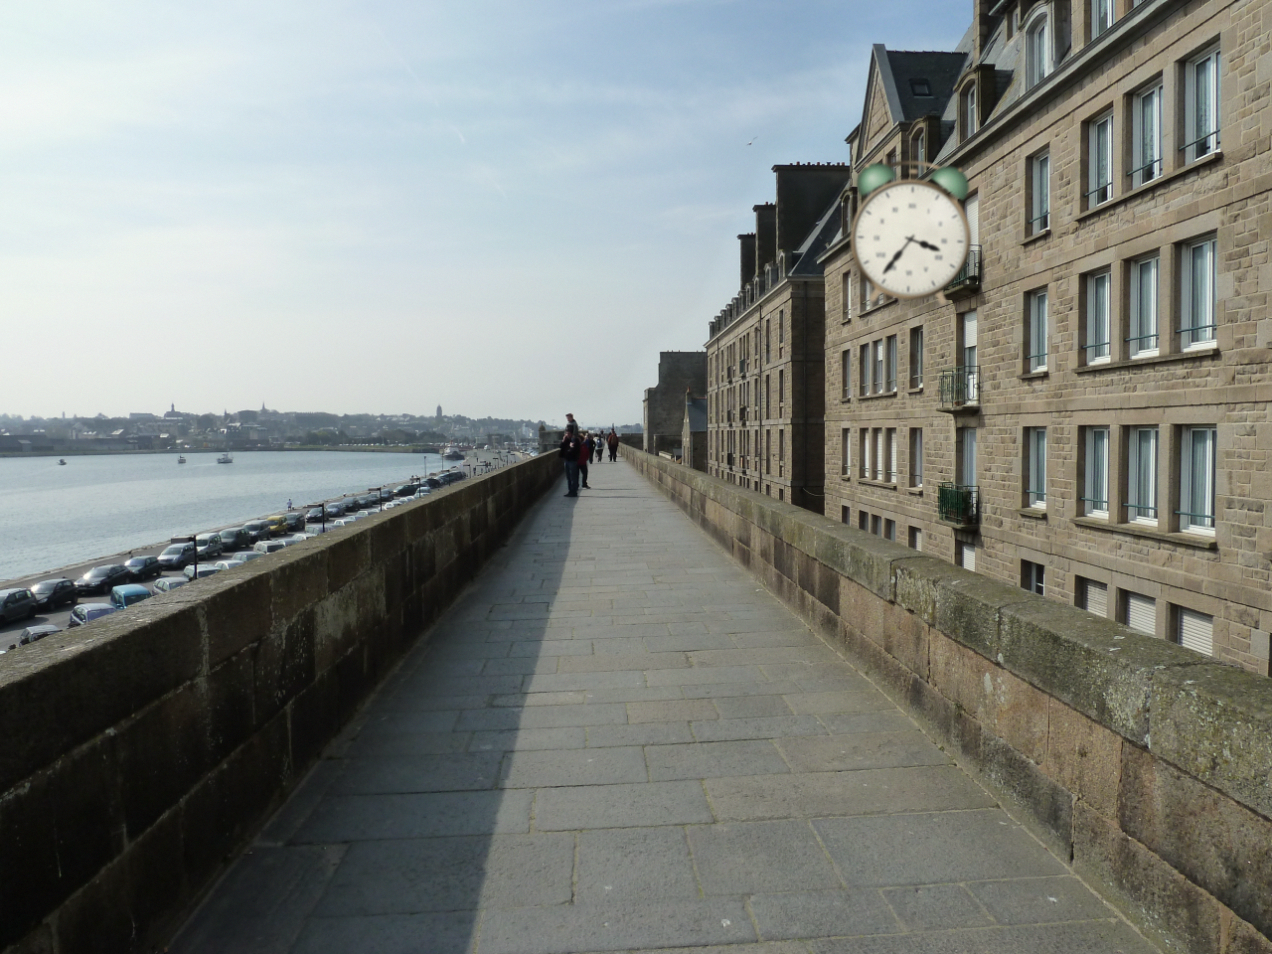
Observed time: 3:36
